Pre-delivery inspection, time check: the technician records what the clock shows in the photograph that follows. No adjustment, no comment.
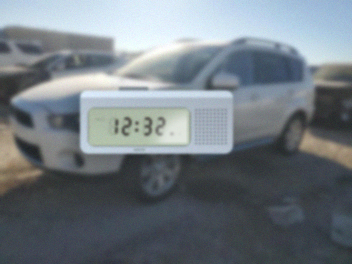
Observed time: 12:32
